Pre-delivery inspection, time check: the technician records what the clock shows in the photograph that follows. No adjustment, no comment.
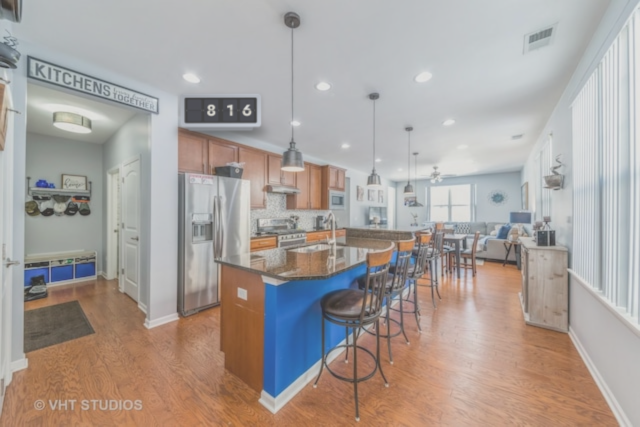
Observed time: 8:16
